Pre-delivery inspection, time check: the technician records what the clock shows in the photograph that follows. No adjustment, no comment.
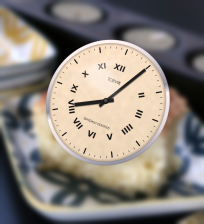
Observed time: 8:05
